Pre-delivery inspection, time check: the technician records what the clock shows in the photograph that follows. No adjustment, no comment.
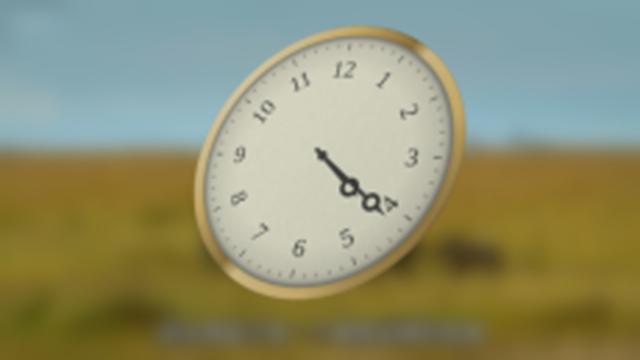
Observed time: 4:21
